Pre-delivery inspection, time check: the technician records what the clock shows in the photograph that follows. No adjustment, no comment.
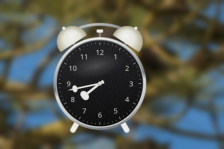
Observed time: 7:43
